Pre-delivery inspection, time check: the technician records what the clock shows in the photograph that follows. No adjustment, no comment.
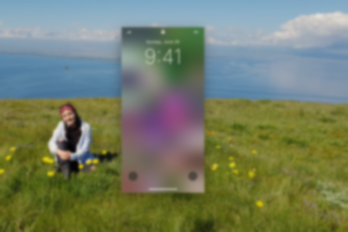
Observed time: 9:41
